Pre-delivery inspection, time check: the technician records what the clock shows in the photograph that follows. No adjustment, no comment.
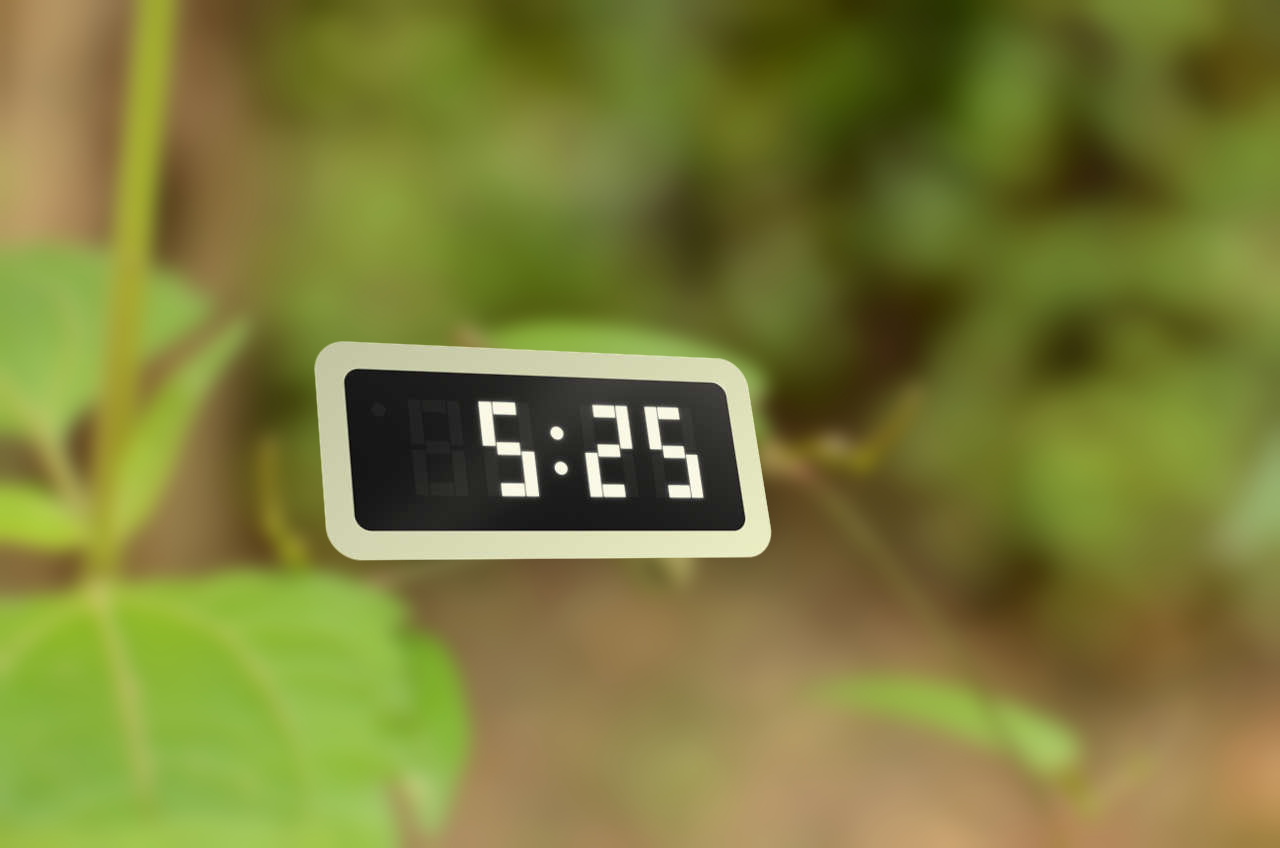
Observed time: 5:25
